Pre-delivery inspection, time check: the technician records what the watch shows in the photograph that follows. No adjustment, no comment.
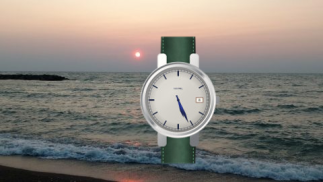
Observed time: 5:26
